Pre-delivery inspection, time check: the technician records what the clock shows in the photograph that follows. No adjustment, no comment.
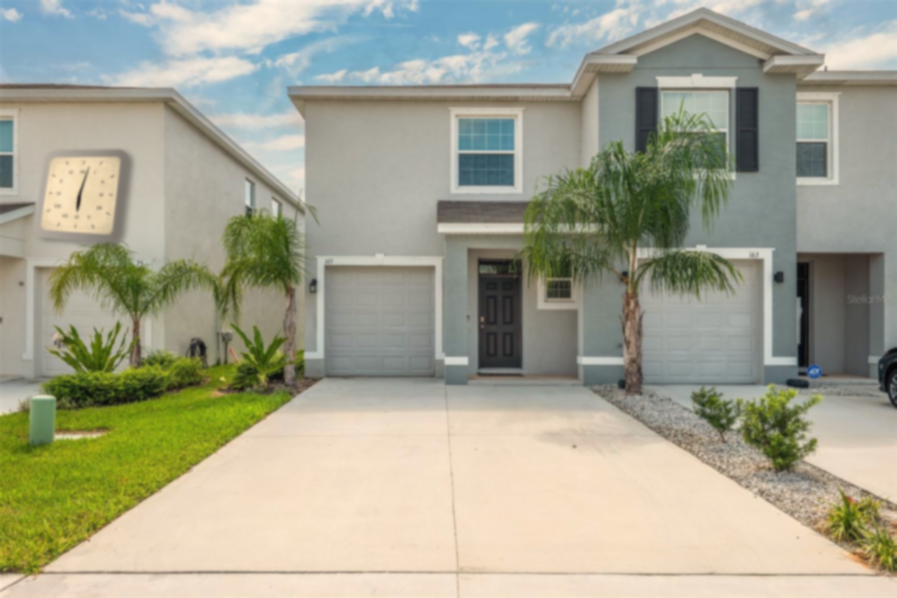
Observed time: 6:02
